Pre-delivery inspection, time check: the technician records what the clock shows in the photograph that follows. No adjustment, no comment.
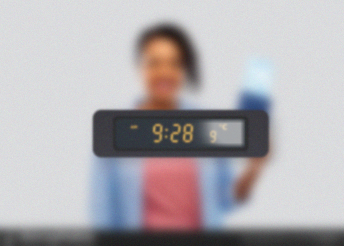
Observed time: 9:28
